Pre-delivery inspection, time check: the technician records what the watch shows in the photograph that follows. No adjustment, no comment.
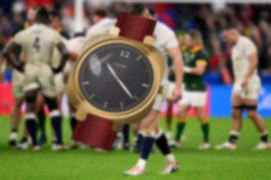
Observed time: 10:21
